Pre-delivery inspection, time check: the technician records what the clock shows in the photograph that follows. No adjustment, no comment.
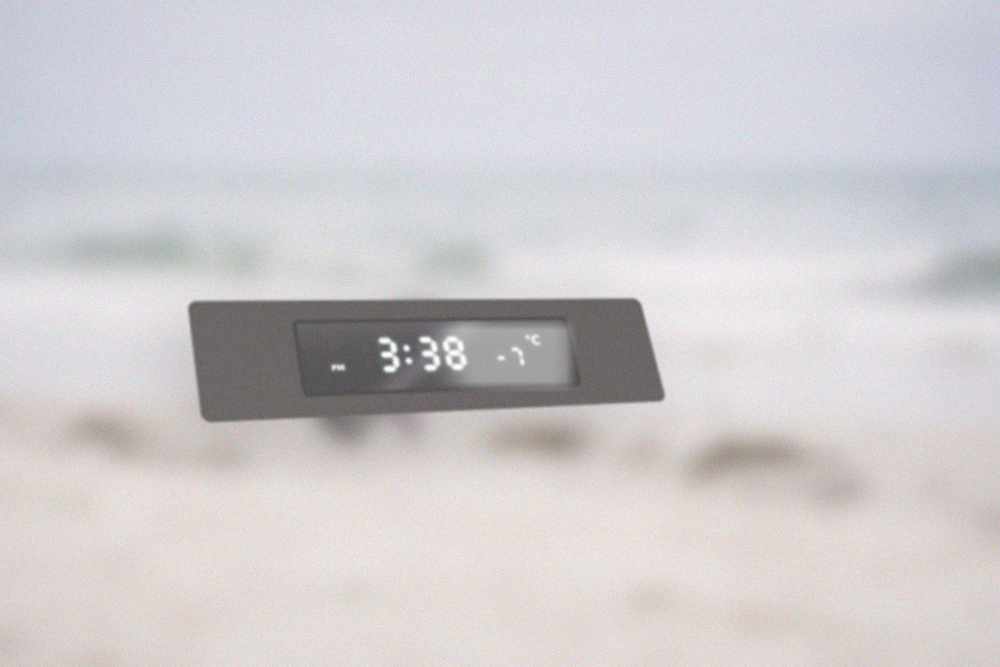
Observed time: 3:38
